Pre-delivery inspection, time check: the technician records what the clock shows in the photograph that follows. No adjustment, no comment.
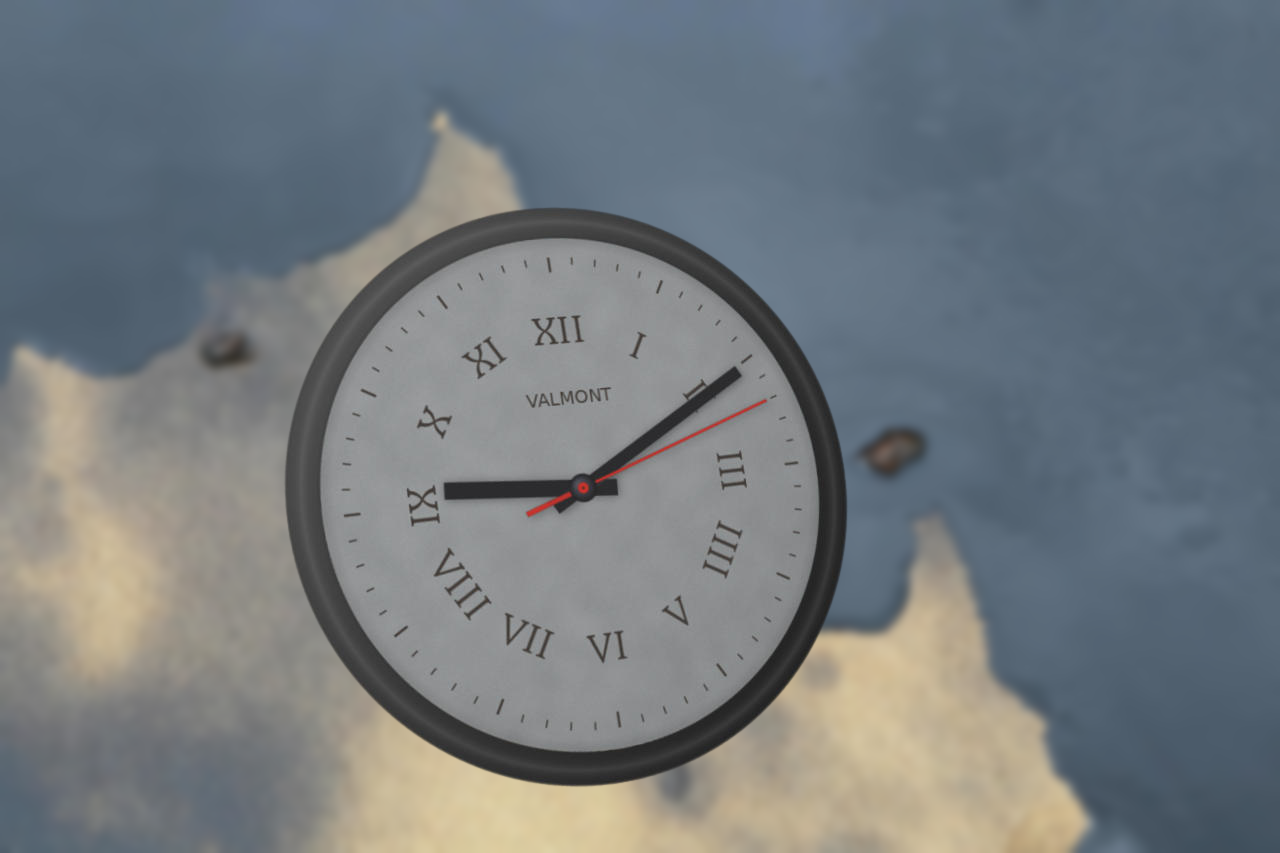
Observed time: 9:10:12
